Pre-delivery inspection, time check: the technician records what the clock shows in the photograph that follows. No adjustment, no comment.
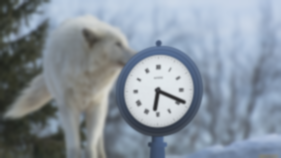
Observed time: 6:19
